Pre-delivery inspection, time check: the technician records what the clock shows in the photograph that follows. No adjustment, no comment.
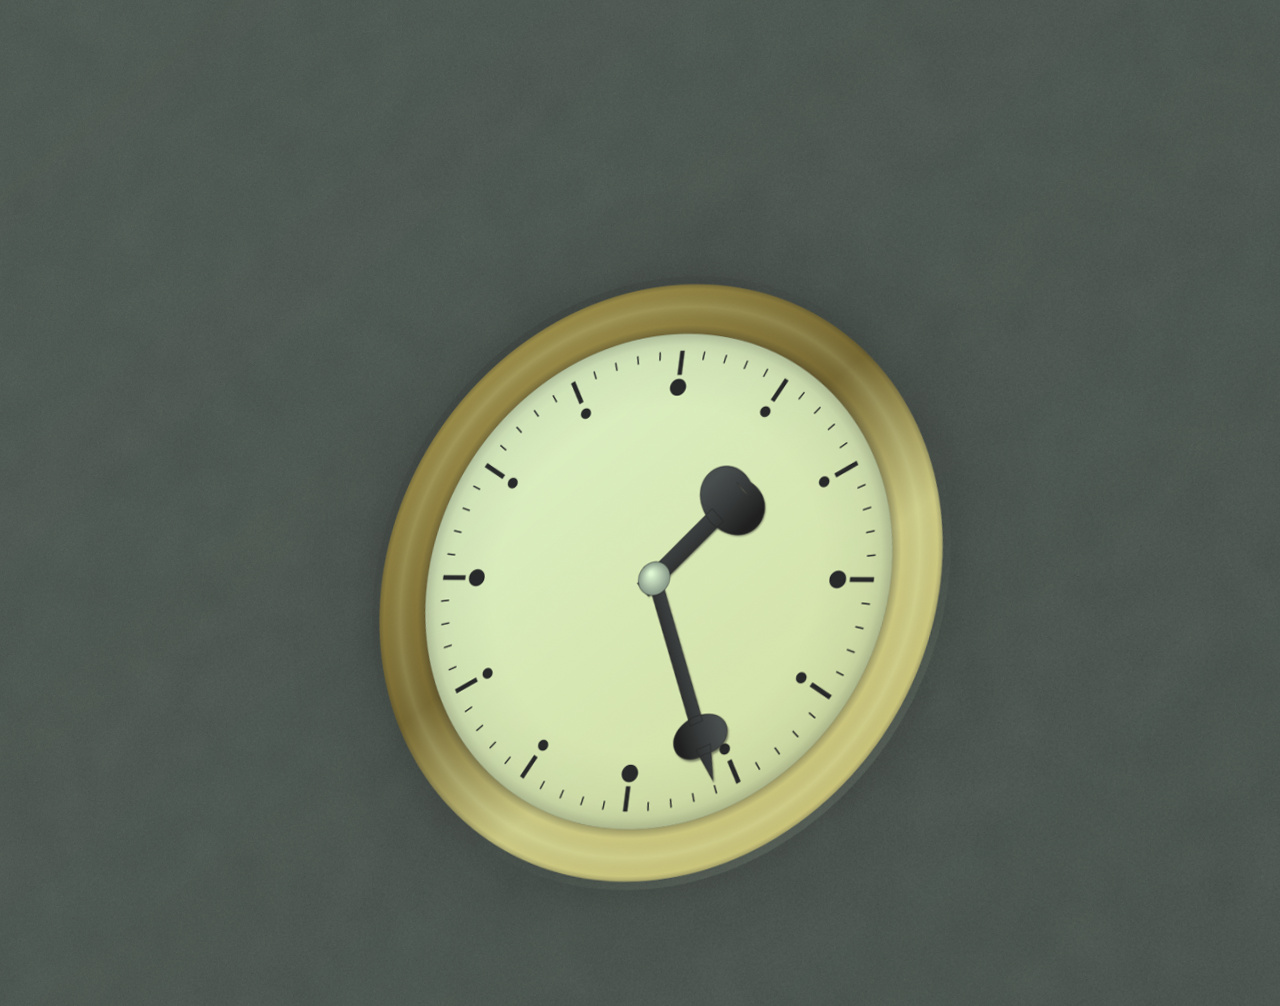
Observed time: 1:26
